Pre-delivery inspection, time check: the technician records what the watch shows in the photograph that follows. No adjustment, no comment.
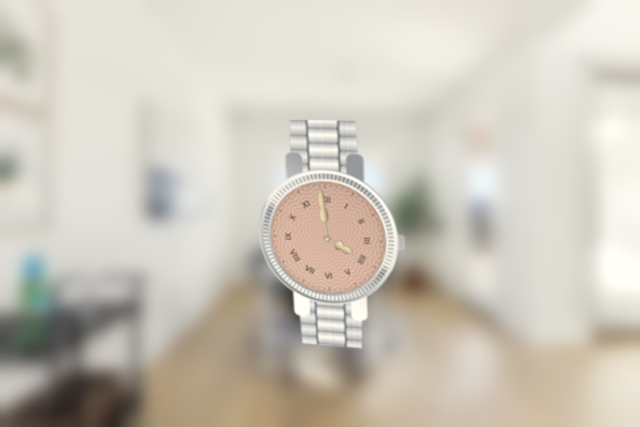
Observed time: 3:59
